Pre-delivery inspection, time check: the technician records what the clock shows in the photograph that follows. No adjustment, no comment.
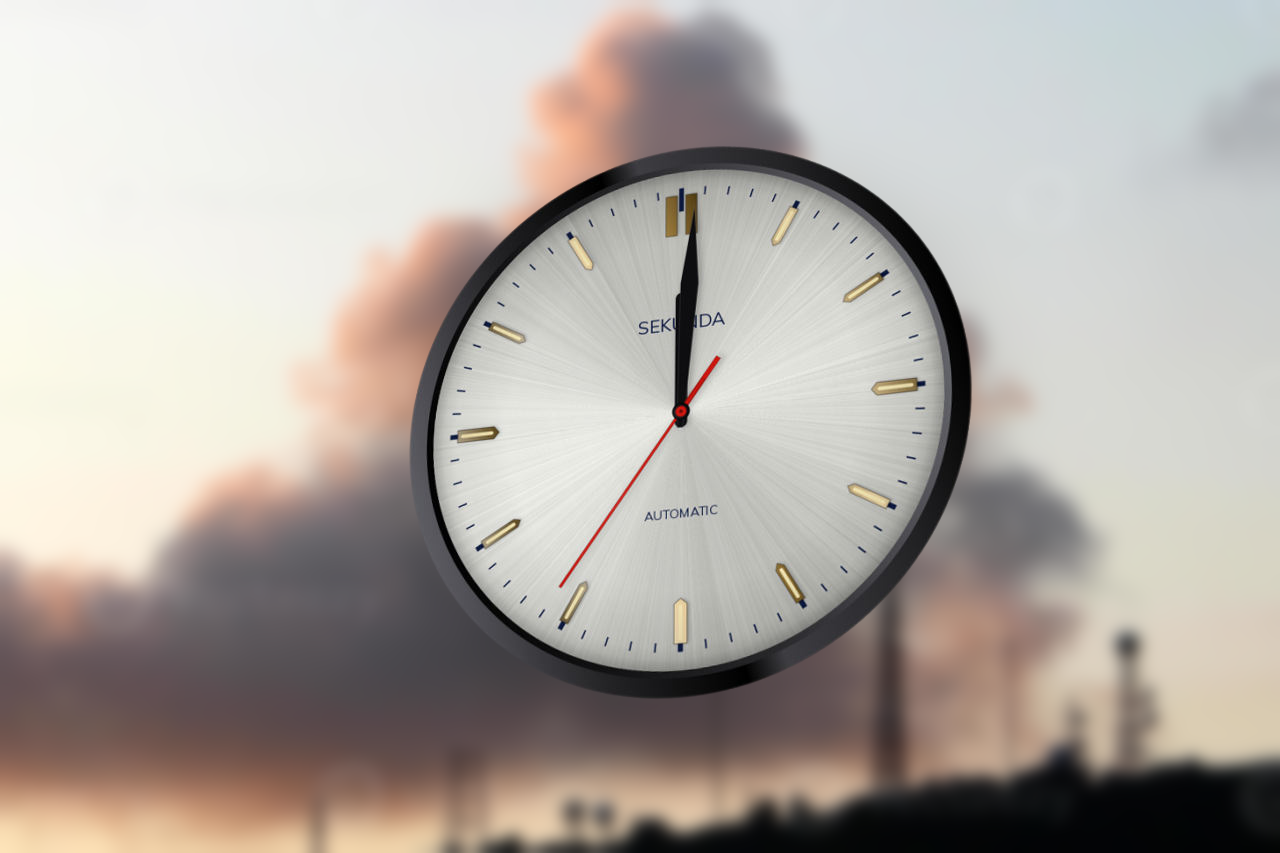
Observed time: 12:00:36
